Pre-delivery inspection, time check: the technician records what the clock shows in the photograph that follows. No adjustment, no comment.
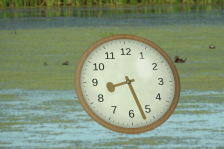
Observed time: 8:27
